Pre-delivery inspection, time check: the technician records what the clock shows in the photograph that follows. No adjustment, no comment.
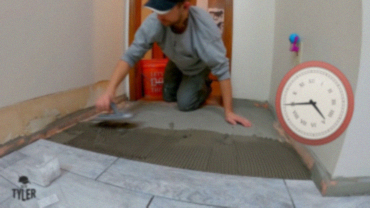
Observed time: 4:45
